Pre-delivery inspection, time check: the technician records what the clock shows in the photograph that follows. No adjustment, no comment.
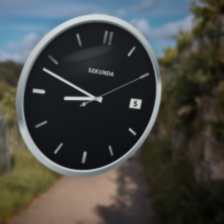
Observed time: 8:48:10
